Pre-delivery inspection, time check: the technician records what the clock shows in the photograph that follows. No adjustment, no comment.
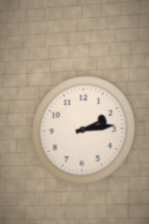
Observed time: 2:14
